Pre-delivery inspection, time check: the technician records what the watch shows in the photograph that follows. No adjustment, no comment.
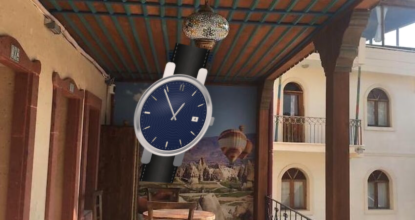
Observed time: 12:54
